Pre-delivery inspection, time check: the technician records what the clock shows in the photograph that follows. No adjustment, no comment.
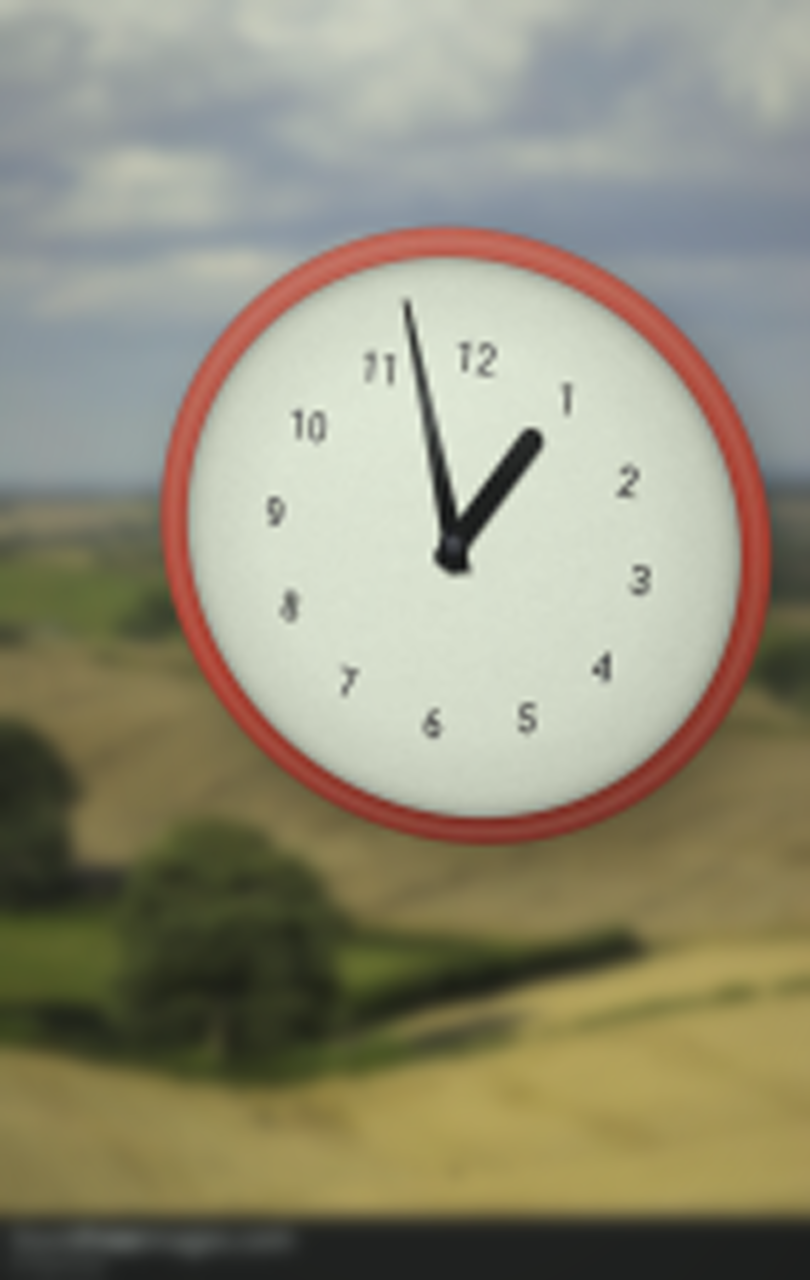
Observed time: 12:57
